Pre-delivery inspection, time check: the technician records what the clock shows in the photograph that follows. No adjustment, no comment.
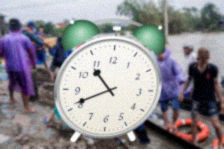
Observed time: 10:41
